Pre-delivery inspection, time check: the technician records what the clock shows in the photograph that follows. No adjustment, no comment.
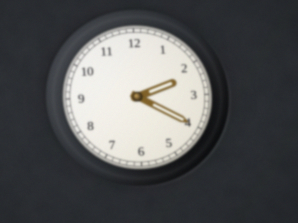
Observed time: 2:20
